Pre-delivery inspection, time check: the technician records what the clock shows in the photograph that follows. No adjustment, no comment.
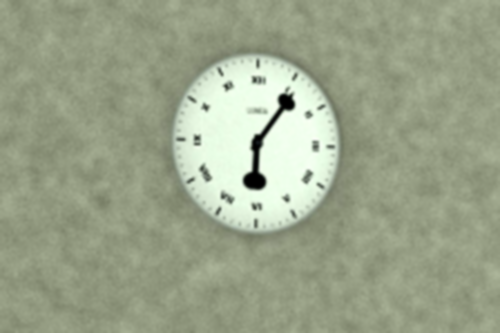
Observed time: 6:06
